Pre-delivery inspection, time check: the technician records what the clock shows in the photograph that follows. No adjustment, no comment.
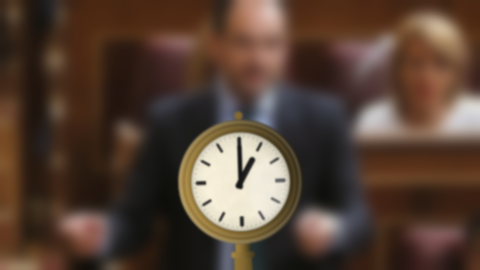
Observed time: 1:00
